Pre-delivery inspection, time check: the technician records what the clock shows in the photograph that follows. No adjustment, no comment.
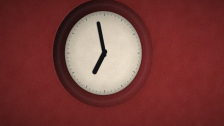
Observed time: 6:58
